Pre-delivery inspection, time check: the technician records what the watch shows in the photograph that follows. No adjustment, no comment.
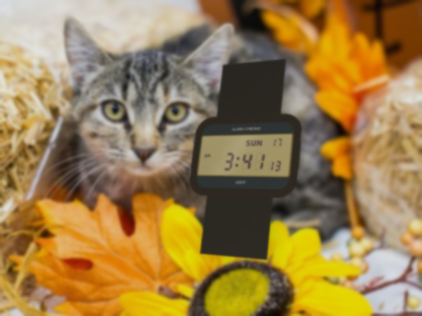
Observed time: 3:41
